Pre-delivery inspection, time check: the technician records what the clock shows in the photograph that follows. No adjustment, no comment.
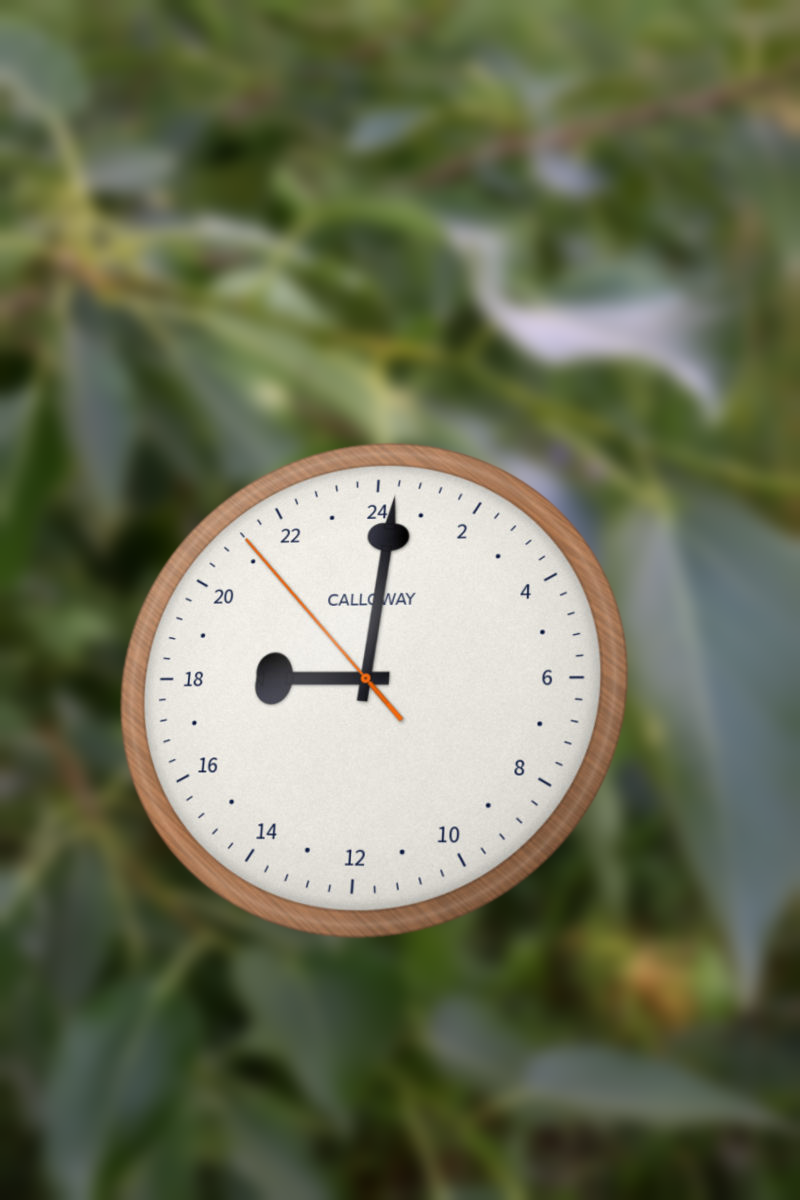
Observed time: 18:00:53
